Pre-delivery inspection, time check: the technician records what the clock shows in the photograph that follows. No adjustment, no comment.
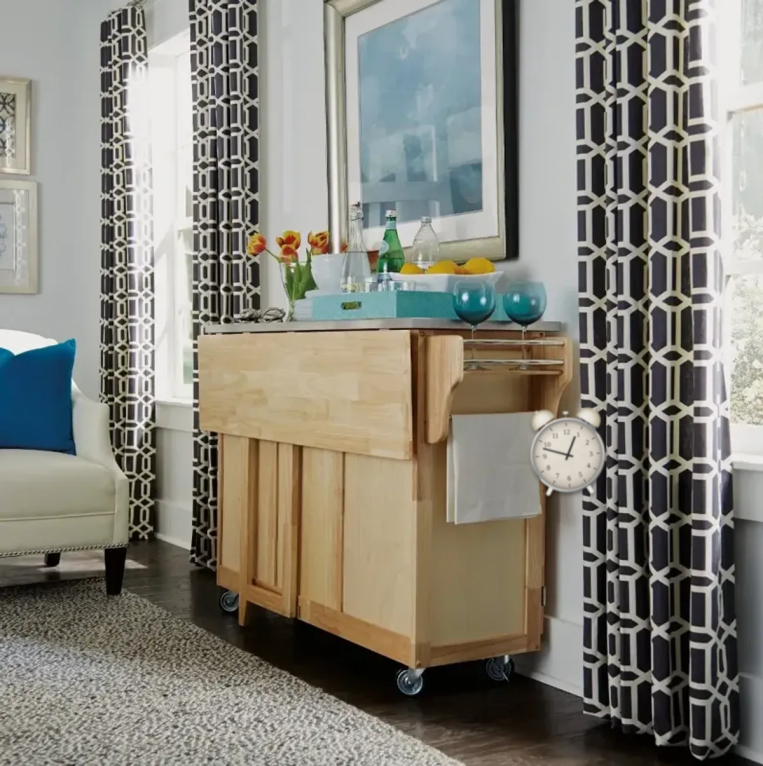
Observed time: 12:48
